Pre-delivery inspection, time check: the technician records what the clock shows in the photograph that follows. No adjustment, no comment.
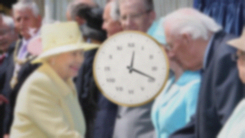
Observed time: 12:19
